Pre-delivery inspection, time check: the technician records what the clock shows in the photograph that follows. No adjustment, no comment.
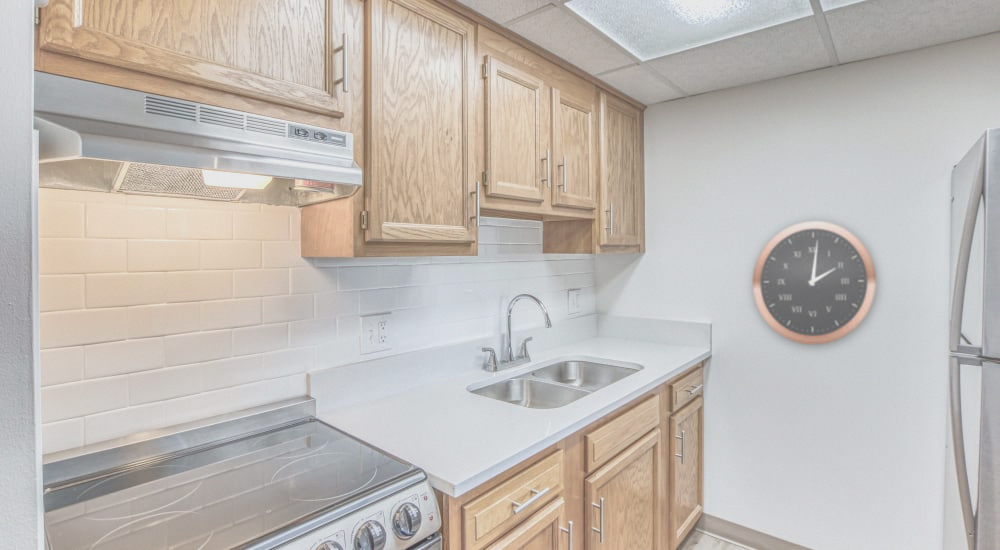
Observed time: 2:01
